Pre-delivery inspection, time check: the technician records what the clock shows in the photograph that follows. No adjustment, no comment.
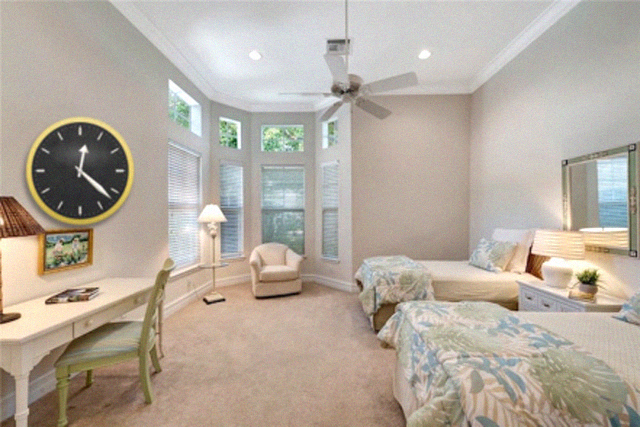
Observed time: 12:22
